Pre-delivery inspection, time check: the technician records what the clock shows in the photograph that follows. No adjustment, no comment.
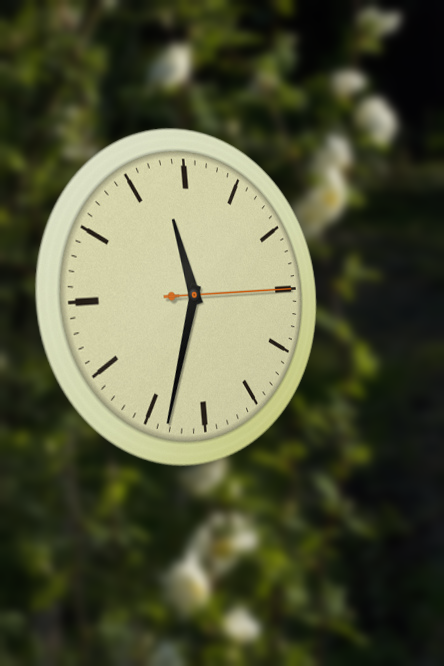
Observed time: 11:33:15
